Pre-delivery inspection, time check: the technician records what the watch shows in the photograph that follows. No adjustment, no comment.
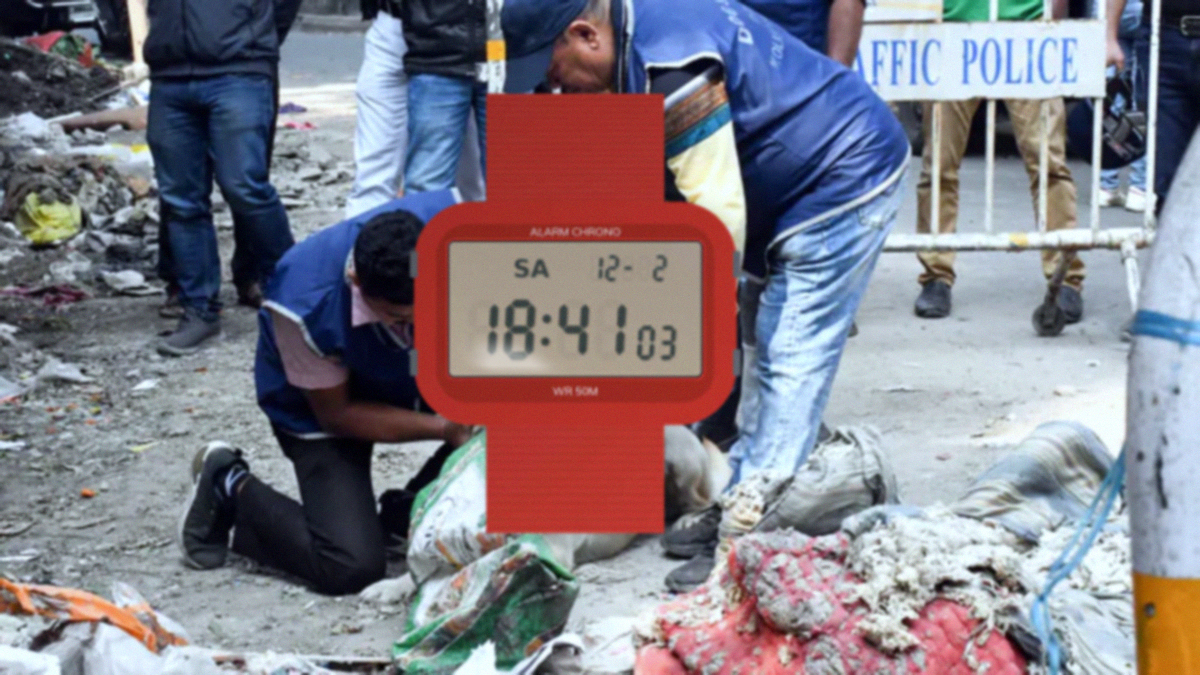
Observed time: 18:41:03
